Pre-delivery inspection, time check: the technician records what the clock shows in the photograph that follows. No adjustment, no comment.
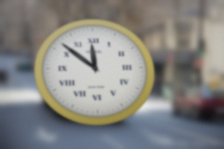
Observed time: 11:52
